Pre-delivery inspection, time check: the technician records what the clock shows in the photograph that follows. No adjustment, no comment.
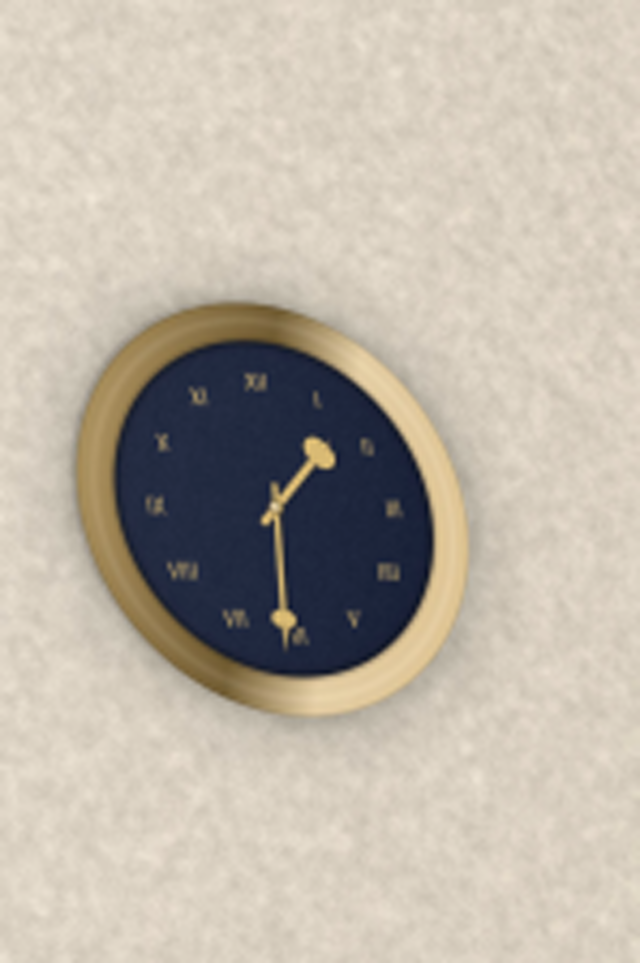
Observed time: 1:31
